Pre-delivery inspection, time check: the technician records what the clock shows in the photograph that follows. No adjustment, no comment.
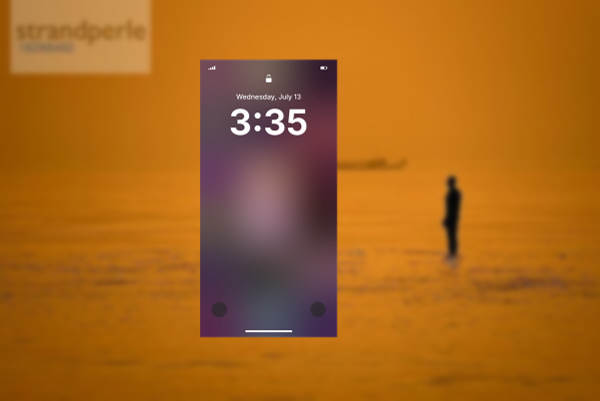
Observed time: 3:35
